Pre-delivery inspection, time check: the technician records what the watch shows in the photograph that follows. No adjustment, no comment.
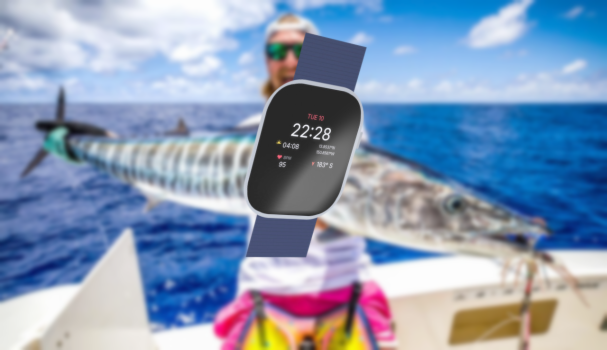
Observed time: 22:28
